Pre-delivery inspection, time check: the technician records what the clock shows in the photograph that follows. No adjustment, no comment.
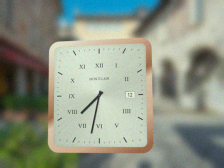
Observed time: 7:32
